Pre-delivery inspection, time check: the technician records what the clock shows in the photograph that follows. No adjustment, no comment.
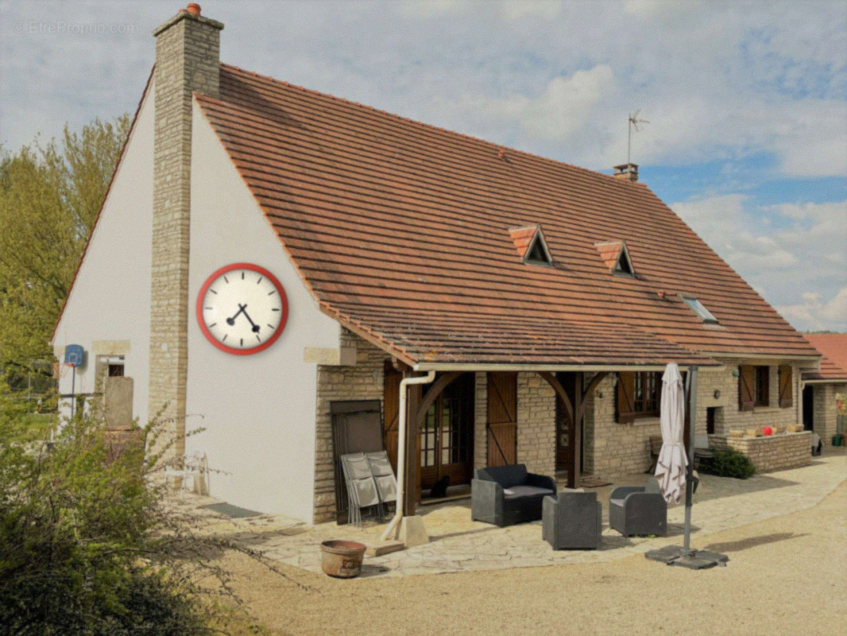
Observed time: 7:24
